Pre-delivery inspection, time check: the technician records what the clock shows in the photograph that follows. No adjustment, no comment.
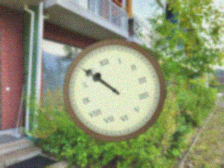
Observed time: 10:54
